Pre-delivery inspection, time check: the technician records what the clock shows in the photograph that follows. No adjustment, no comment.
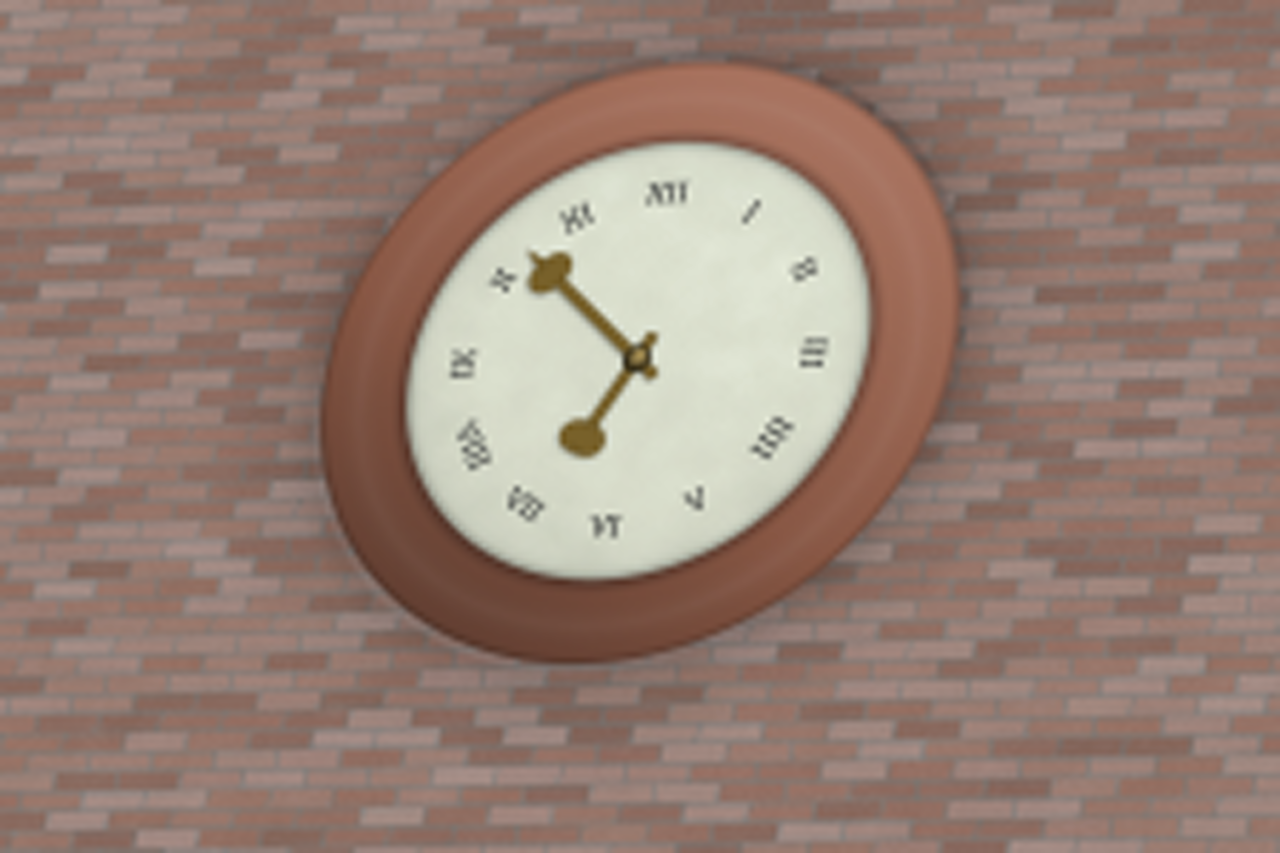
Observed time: 6:52
